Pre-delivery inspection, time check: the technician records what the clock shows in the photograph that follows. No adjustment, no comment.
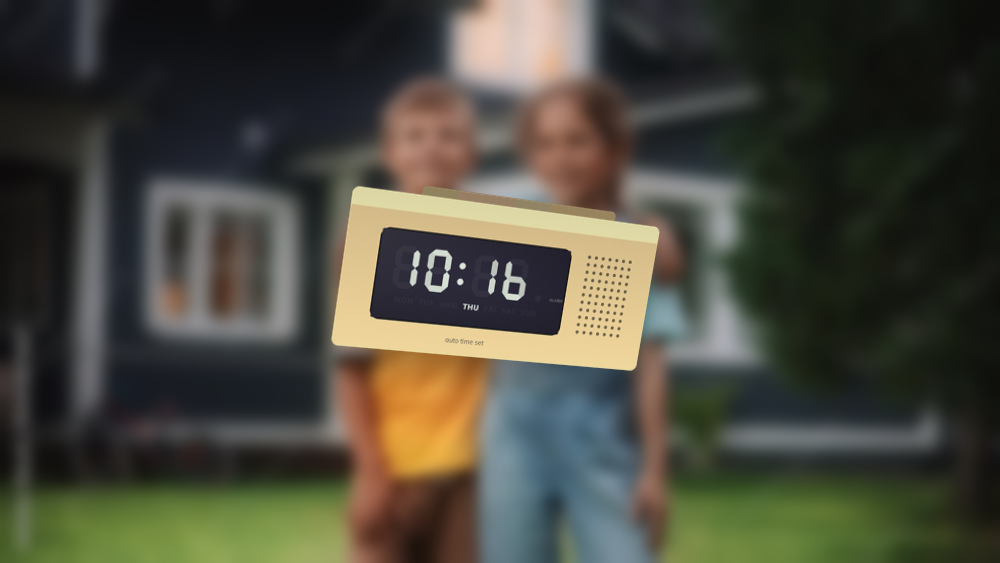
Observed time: 10:16
